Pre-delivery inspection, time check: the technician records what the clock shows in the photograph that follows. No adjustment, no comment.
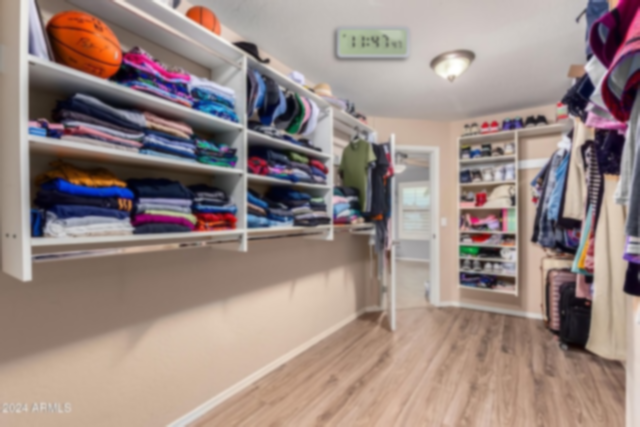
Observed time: 11:47
